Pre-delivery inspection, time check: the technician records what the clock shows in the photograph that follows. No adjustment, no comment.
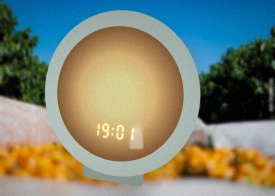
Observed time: 19:01
